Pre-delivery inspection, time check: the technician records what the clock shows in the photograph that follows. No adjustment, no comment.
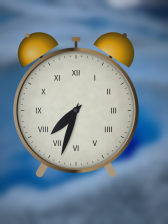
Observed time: 7:33
